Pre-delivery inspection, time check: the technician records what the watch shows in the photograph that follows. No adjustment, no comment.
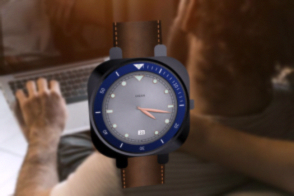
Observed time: 4:17
